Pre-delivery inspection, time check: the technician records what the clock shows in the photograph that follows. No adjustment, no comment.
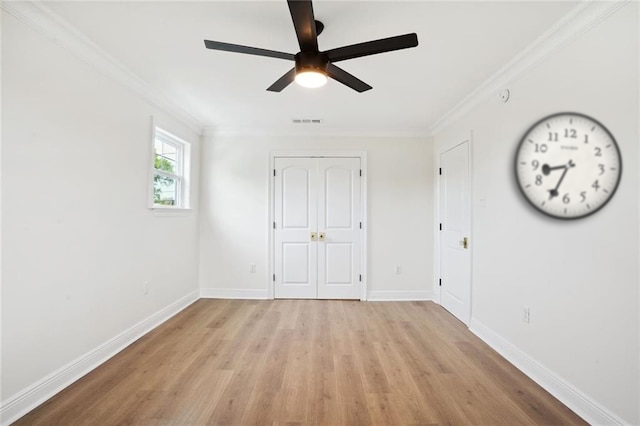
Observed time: 8:34
